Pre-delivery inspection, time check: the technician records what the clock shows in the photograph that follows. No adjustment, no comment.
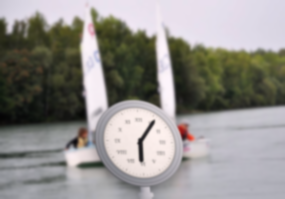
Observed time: 6:06
